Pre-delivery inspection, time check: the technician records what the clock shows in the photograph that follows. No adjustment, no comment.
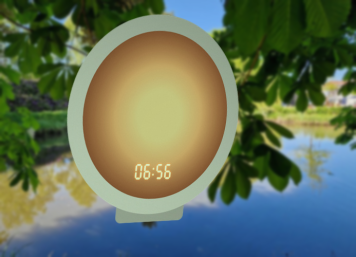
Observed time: 6:56
